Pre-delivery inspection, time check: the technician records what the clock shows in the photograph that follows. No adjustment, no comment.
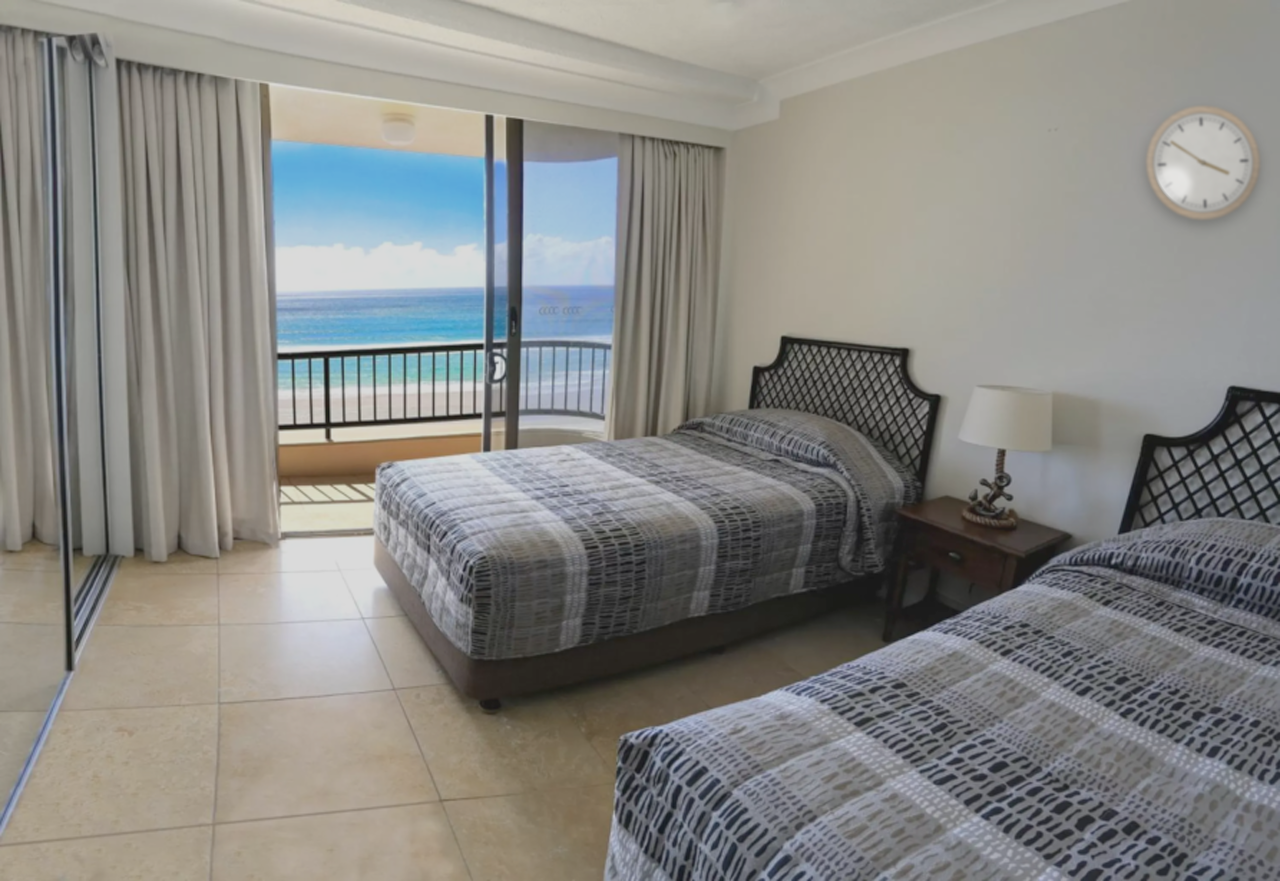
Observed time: 3:51
